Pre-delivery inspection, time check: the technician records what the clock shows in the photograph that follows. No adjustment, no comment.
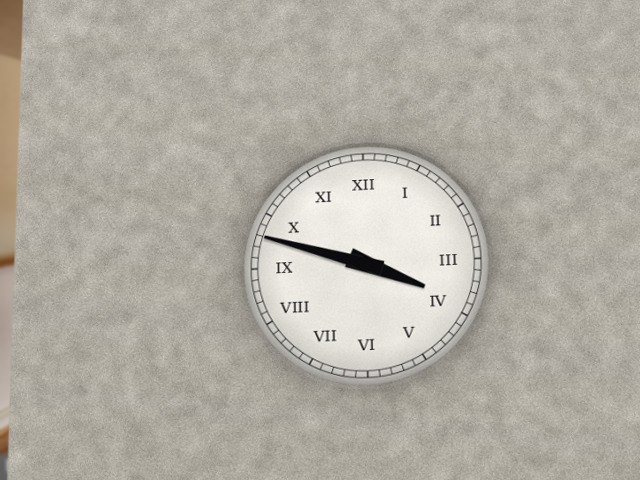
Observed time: 3:48
